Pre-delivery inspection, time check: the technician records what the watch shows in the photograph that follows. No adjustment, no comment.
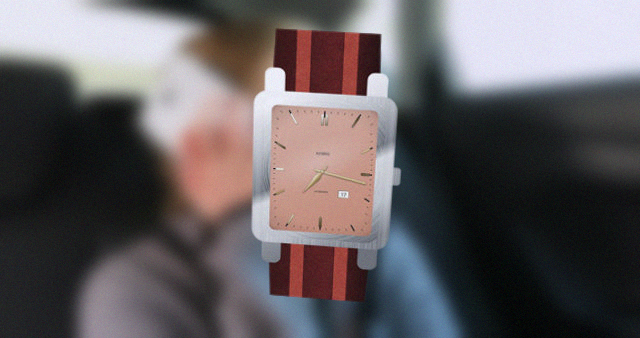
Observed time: 7:17
